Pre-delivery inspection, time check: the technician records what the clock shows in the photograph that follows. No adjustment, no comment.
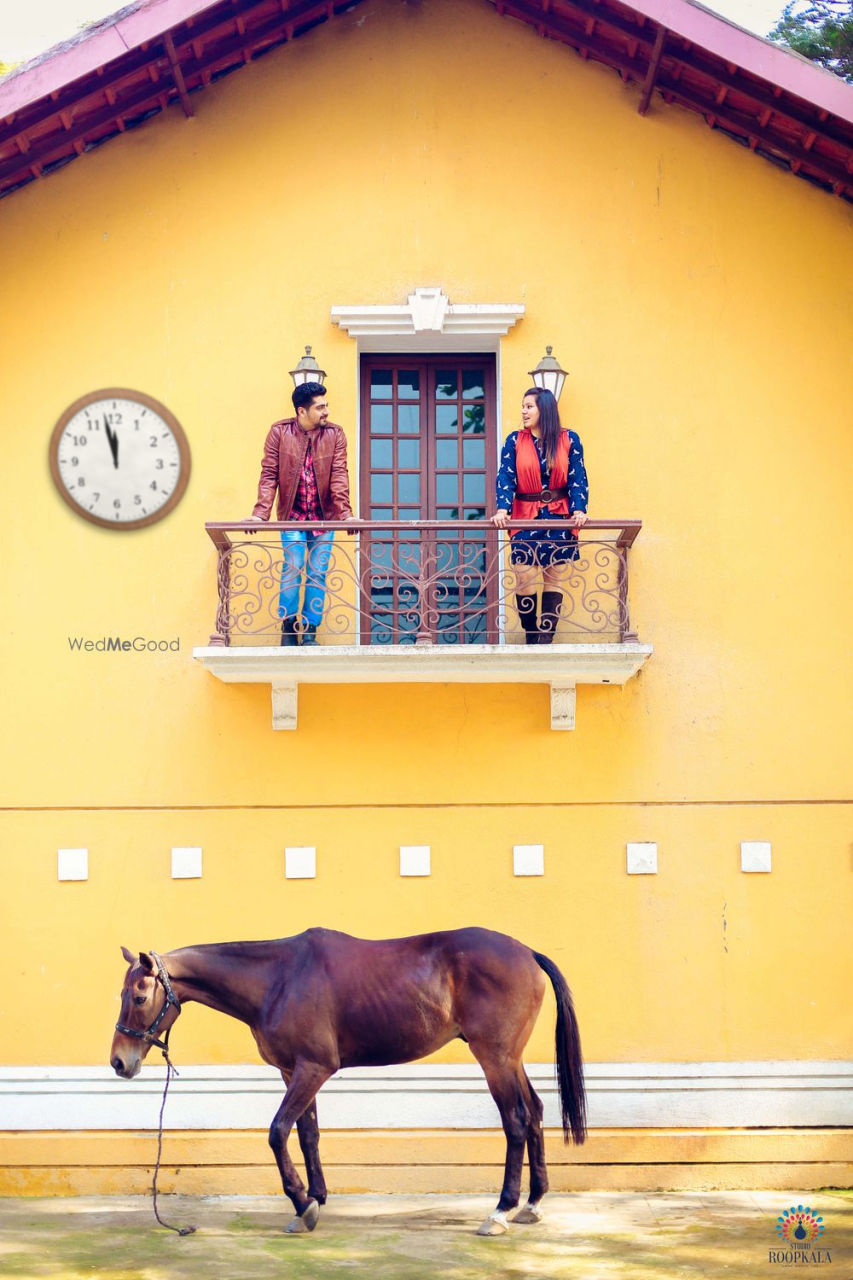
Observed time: 11:58
